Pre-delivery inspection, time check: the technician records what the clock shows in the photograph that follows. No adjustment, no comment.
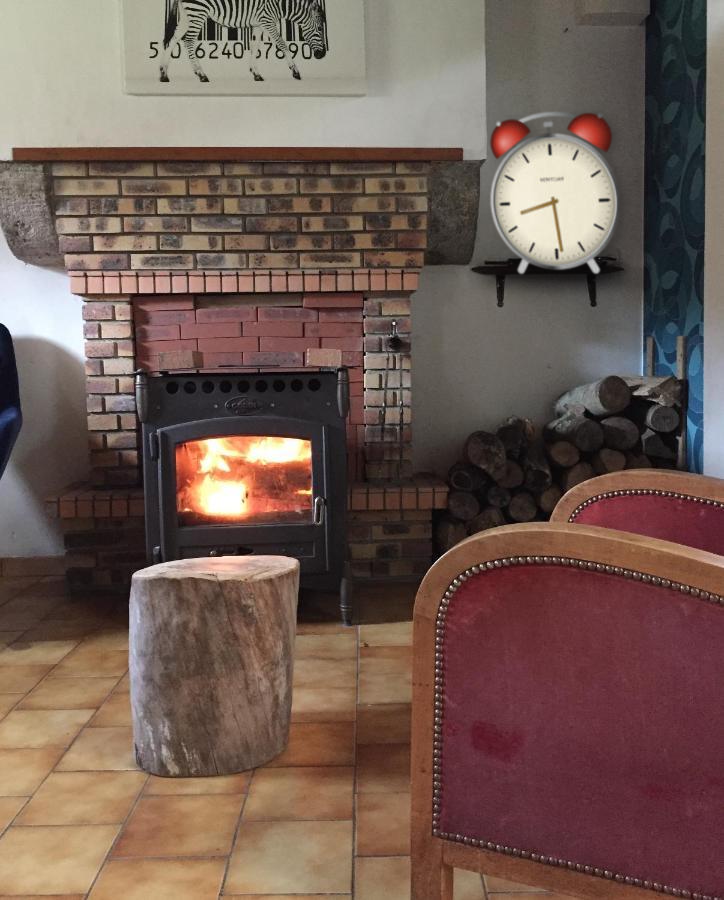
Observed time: 8:29
